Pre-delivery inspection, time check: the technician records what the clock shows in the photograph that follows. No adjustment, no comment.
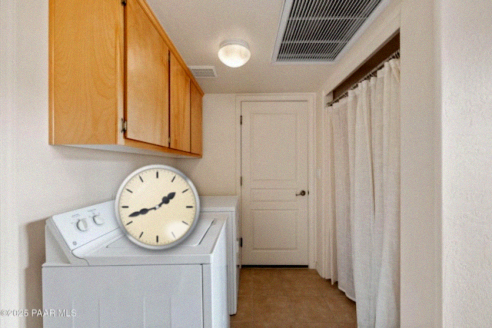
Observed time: 1:42
